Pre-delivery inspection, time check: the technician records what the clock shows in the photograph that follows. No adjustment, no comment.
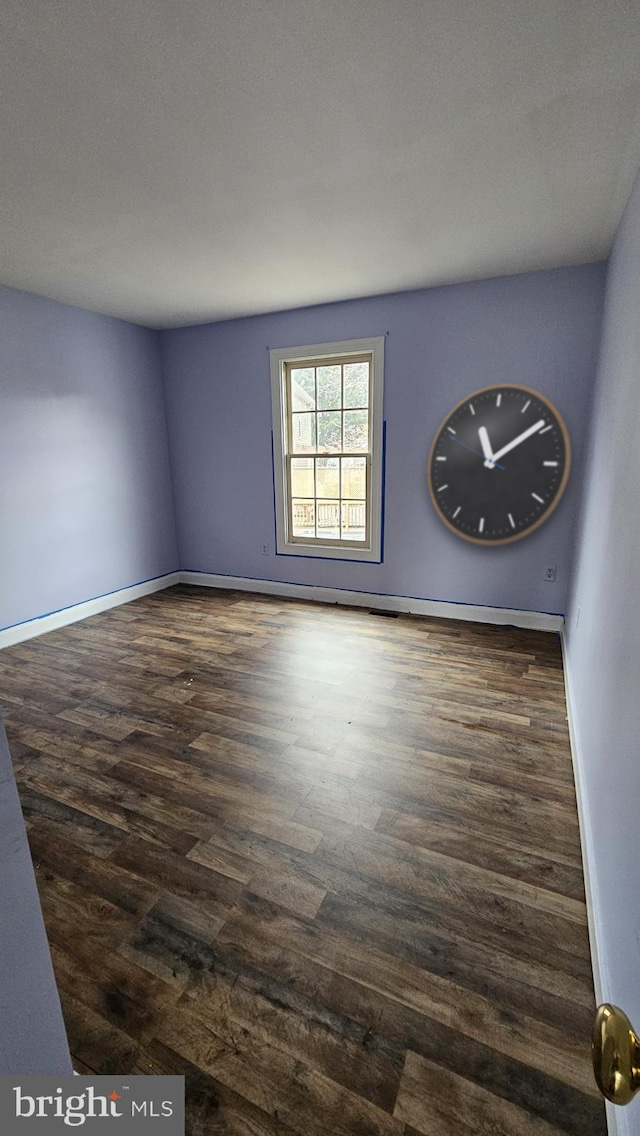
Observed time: 11:08:49
